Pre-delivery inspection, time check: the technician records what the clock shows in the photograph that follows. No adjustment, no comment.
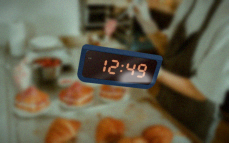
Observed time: 12:49
